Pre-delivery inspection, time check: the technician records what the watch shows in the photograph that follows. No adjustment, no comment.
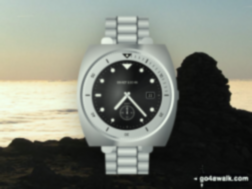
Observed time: 7:23
